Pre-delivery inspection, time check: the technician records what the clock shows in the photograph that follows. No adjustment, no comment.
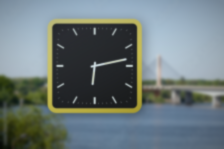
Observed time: 6:13
